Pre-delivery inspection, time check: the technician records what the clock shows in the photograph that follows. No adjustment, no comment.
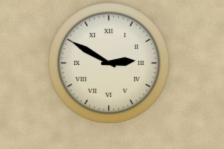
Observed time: 2:50
